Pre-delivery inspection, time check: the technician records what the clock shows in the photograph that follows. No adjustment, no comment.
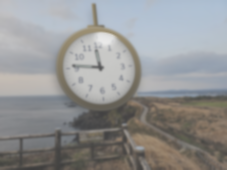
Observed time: 11:46
